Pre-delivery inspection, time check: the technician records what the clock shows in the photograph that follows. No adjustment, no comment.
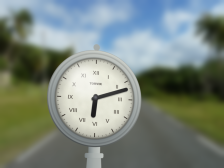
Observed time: 6:12
